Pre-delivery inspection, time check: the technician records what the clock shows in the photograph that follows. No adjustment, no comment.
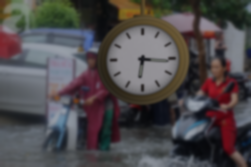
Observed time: 6:16
